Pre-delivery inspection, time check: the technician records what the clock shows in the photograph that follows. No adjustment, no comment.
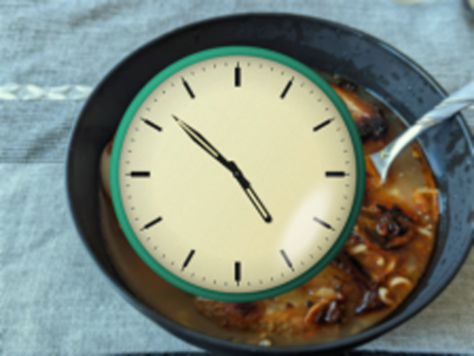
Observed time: 4:52
